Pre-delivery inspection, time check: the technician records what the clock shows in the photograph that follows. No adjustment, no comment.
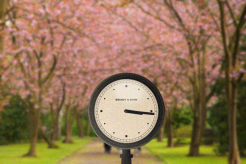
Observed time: 3:16
